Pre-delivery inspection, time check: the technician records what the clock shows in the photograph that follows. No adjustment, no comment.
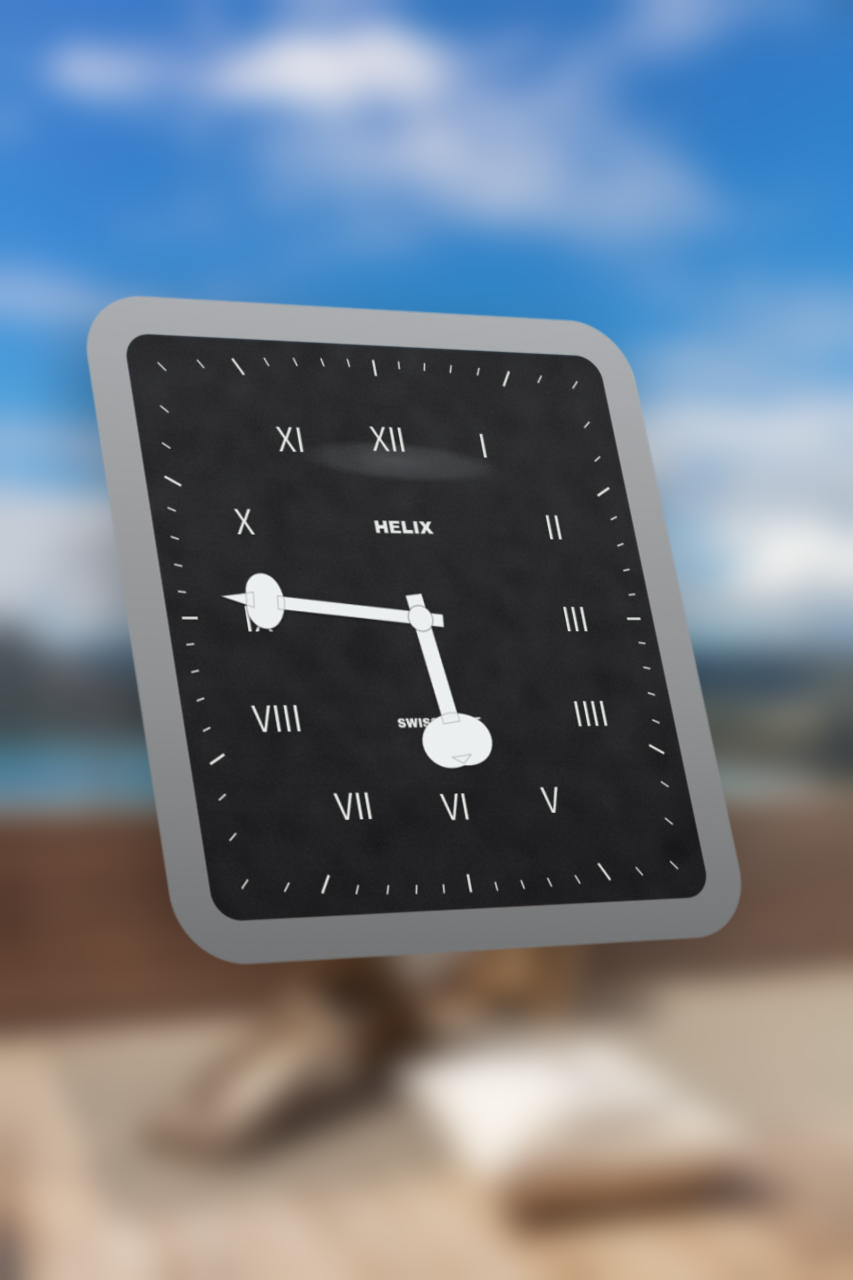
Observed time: 5:46
